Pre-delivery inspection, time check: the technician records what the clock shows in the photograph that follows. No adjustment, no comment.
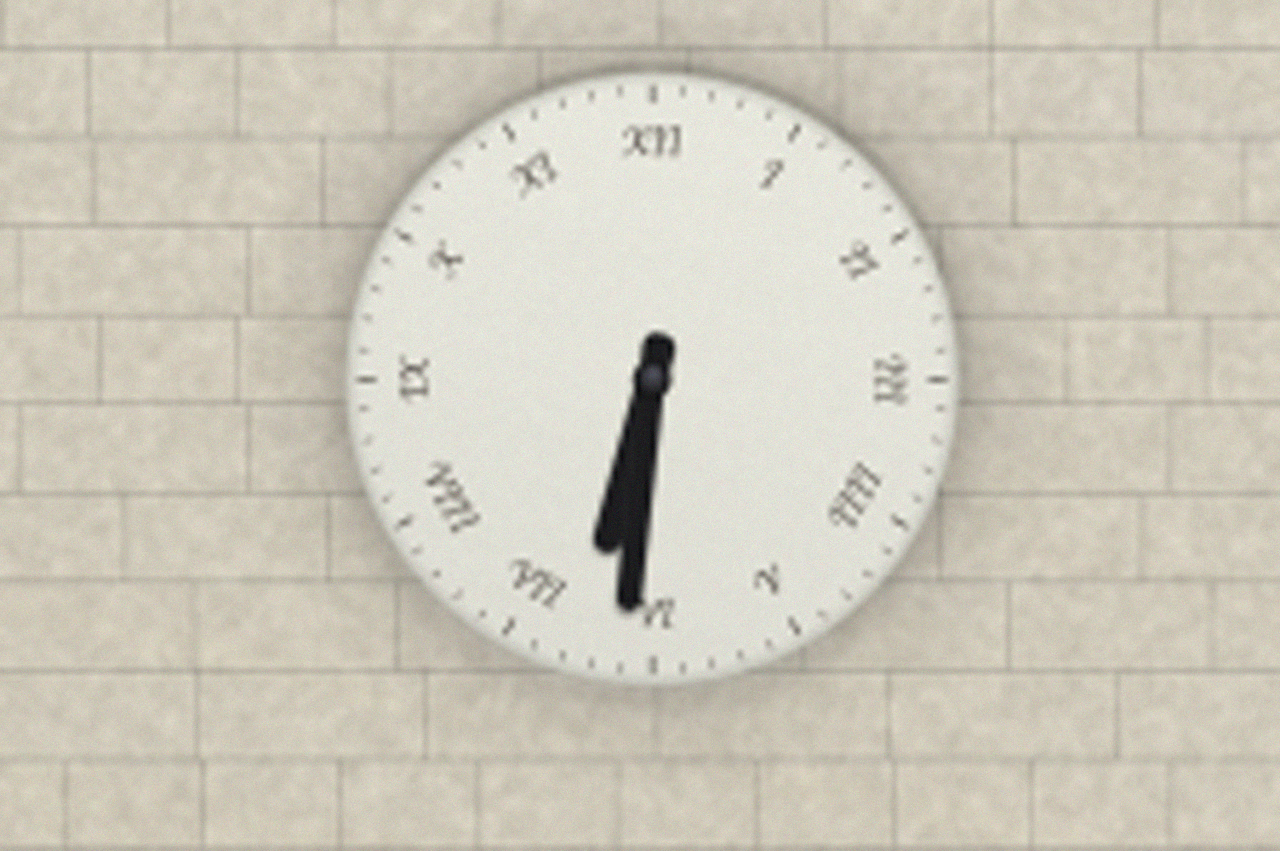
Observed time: 6:31
